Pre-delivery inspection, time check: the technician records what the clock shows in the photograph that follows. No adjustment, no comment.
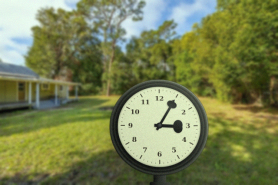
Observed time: 3:05
